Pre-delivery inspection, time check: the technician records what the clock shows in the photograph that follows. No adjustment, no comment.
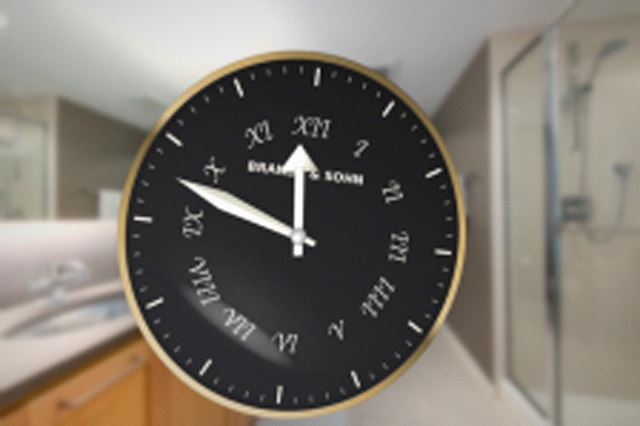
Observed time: 11:48
